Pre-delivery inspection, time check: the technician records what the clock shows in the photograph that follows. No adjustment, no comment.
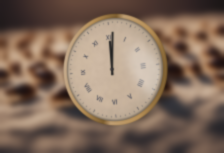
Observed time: 12:01
